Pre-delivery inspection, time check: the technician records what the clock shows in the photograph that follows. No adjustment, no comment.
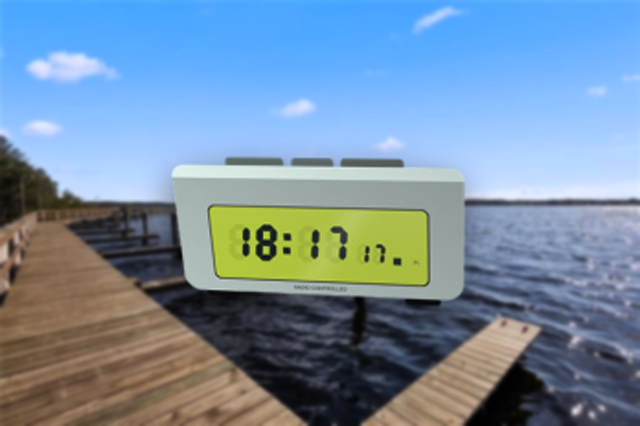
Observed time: 18:17:17
